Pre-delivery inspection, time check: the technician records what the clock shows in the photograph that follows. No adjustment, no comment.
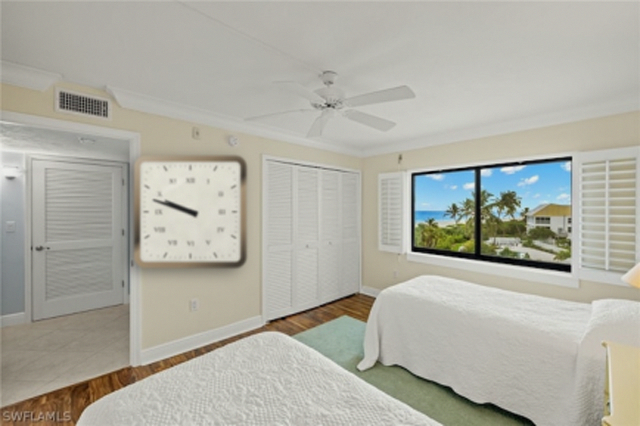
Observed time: 9:48
